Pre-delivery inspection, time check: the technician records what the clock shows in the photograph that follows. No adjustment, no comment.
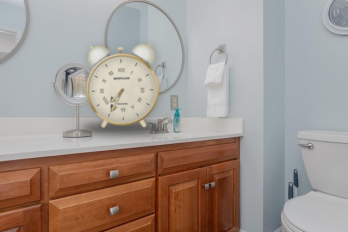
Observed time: 7:35
